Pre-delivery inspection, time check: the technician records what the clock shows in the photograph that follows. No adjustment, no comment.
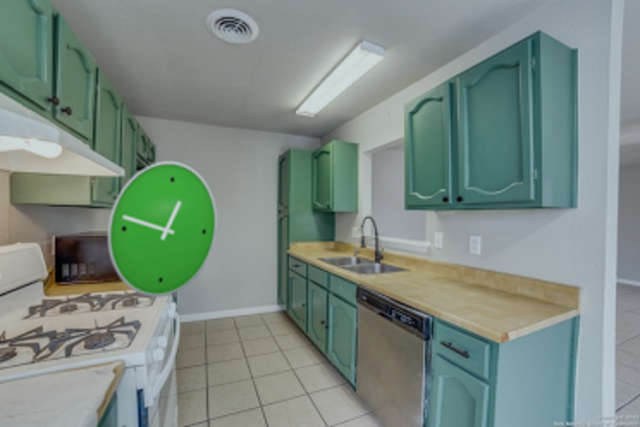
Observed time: 12:47
